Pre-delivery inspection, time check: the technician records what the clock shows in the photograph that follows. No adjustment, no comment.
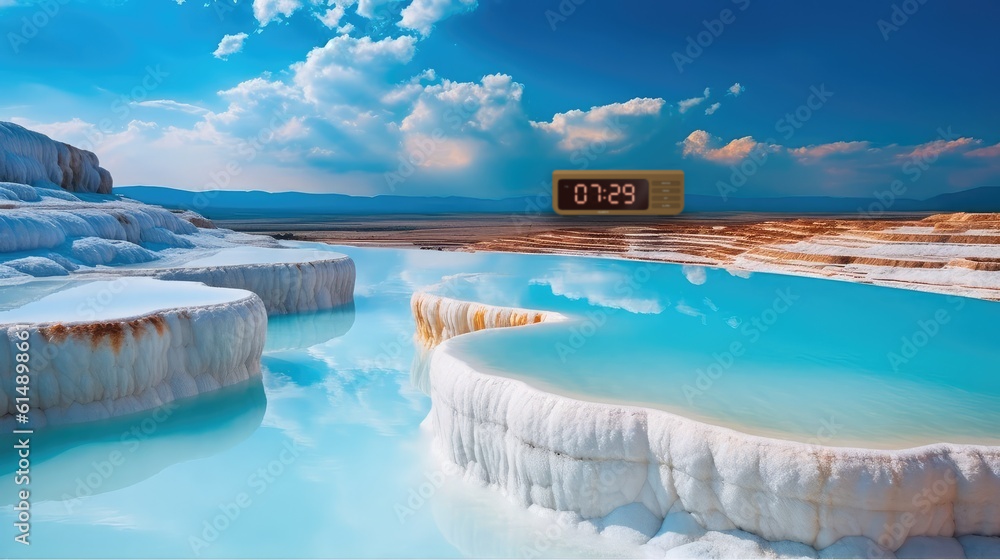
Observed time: 7:29
